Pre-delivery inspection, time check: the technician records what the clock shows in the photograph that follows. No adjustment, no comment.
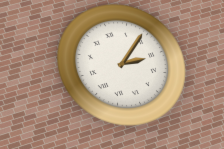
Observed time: 3:09
